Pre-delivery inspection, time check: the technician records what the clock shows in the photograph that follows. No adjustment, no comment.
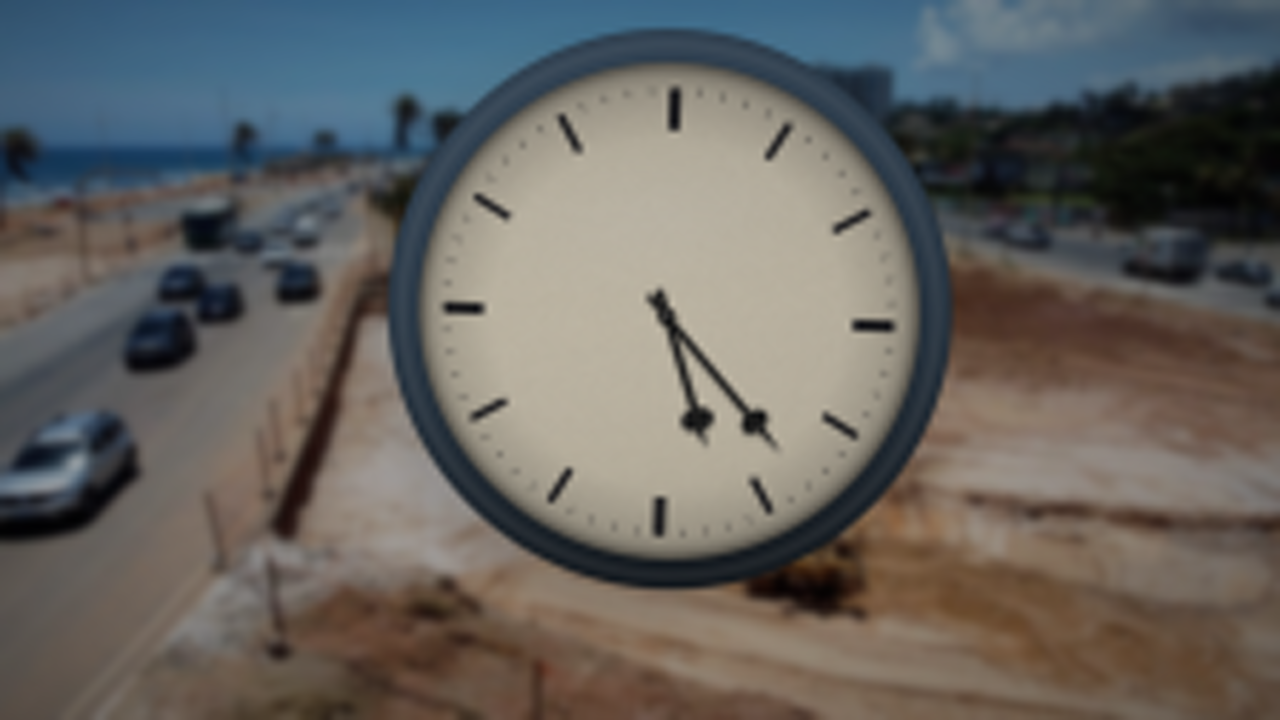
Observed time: 5:23
